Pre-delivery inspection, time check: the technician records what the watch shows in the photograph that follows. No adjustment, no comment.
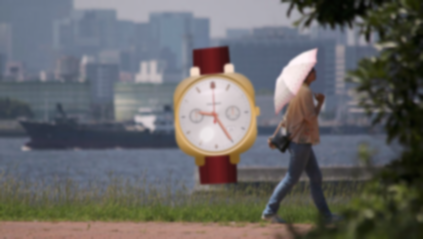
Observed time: 9:25
